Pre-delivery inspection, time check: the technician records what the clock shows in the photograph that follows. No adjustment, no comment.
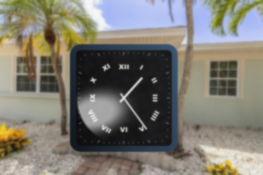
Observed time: 1:24
